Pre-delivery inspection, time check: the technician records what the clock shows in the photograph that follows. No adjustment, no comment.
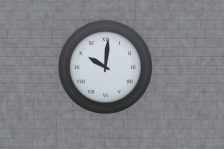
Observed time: 10:01
